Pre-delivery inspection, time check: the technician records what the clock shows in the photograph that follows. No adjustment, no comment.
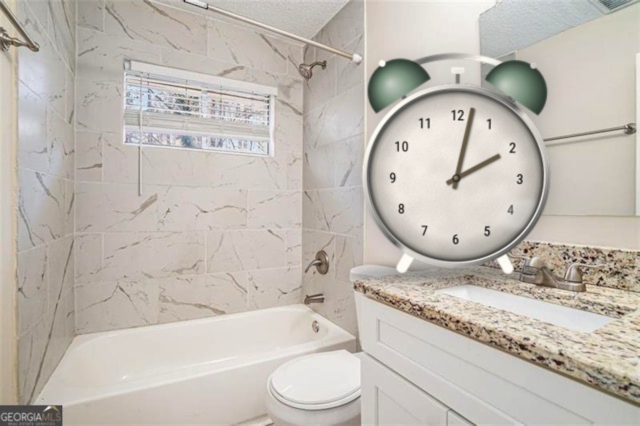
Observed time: 2:02
